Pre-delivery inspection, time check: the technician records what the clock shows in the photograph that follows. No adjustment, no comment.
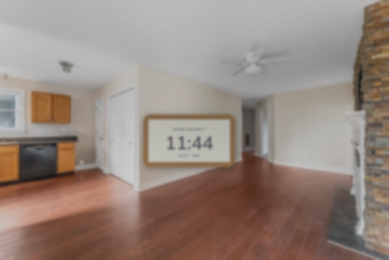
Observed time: 11:44
